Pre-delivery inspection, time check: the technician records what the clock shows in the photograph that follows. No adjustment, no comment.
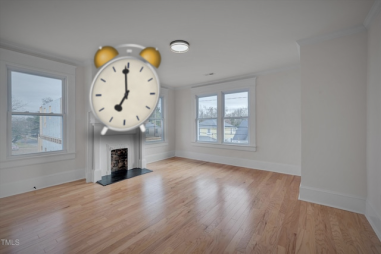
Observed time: 6:59
